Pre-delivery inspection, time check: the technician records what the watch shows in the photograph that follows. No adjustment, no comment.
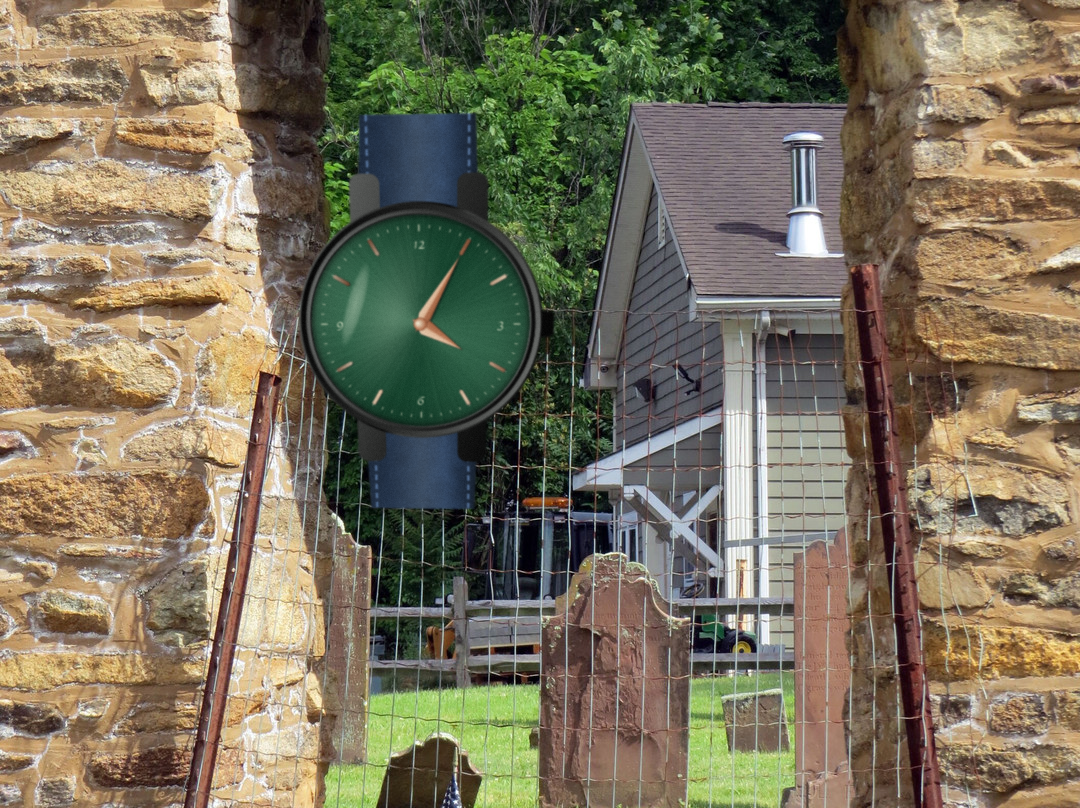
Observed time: 4:05
